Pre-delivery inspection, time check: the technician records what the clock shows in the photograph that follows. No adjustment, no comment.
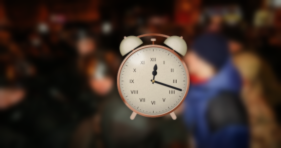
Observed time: 12:18
